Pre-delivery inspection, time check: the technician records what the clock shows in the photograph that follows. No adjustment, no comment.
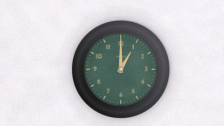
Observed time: 1:00
